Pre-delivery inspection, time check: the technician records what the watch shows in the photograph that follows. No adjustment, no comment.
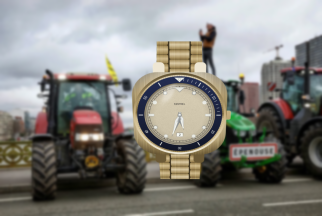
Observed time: 5:33
